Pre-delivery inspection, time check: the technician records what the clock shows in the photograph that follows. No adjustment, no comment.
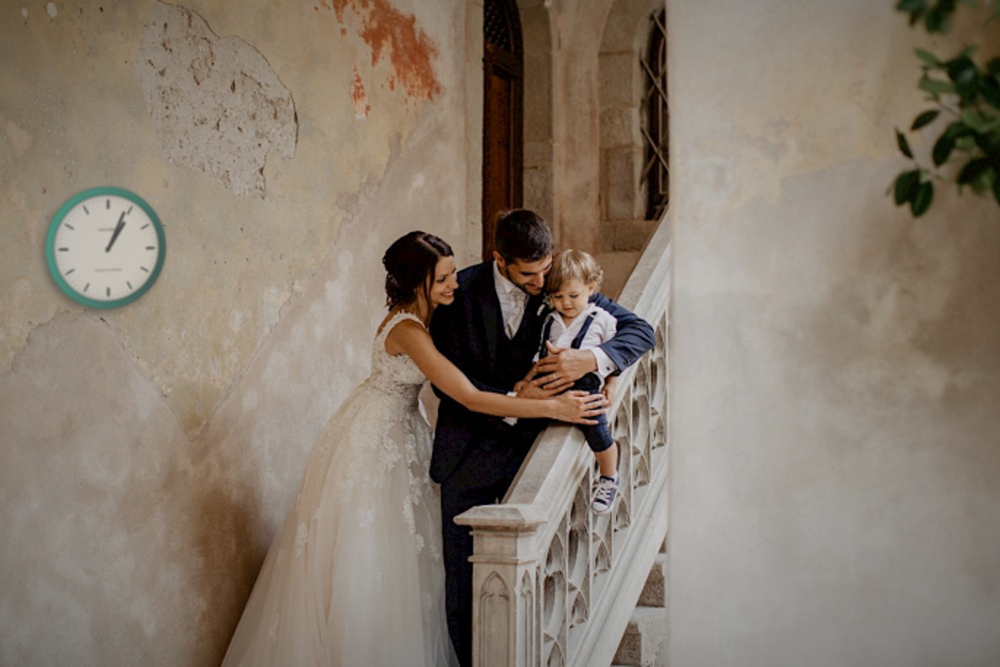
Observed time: 1:04
